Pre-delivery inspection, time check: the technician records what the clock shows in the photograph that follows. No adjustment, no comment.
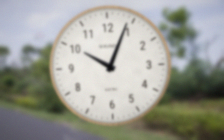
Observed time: 10:04
